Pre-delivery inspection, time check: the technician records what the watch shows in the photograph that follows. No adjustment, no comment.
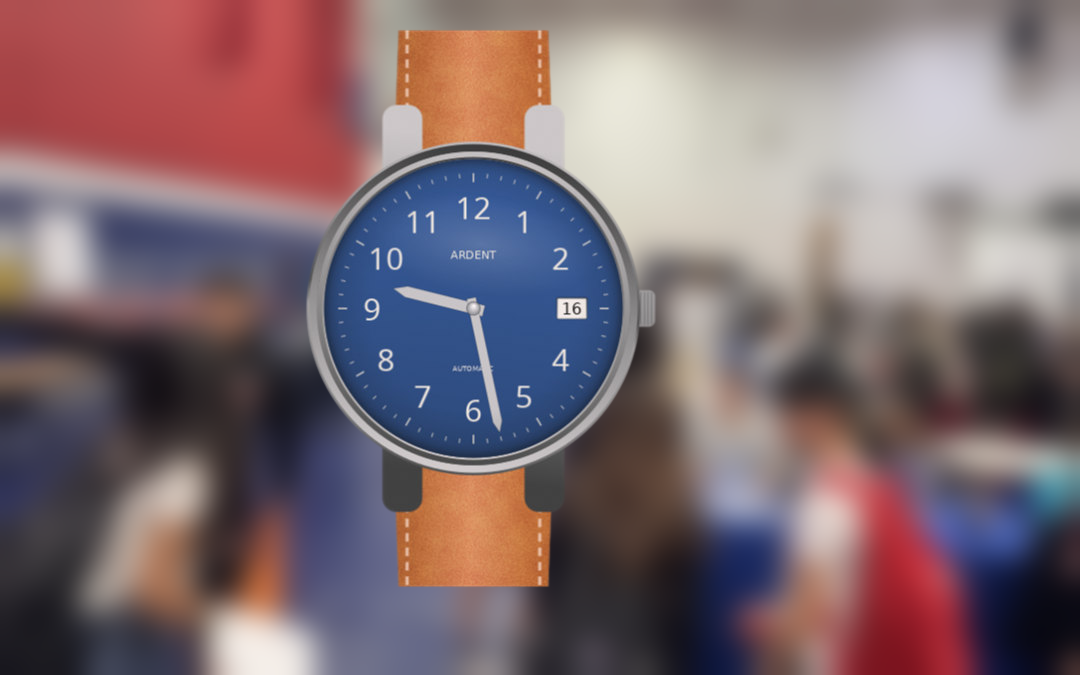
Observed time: 9:28
